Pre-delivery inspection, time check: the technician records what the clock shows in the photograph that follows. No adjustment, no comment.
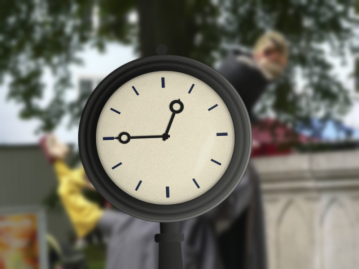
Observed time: 12:45
